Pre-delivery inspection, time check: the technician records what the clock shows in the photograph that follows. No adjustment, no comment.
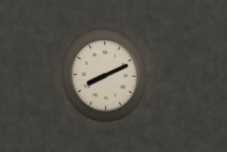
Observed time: 8:11
